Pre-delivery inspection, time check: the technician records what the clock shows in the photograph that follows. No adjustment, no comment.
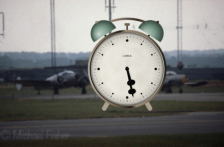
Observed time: 5:28
